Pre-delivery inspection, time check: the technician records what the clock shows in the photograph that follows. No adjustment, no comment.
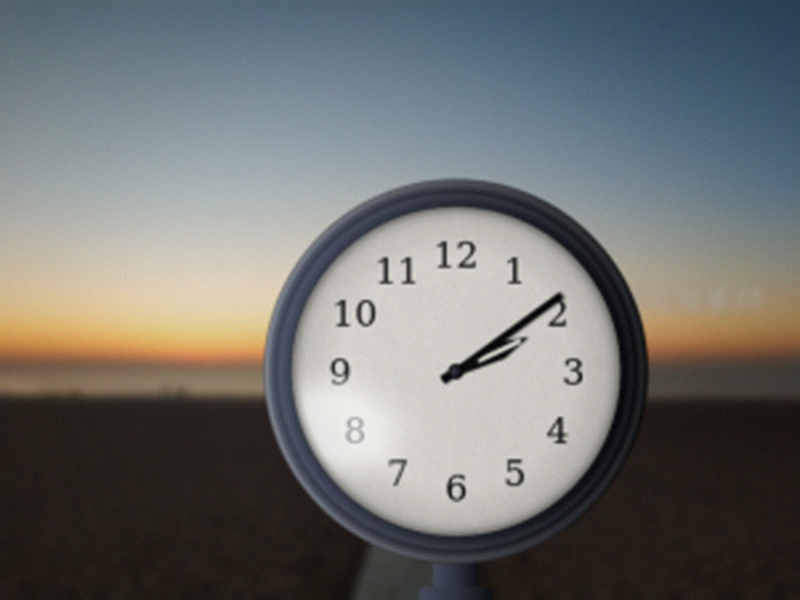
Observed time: 2:09
